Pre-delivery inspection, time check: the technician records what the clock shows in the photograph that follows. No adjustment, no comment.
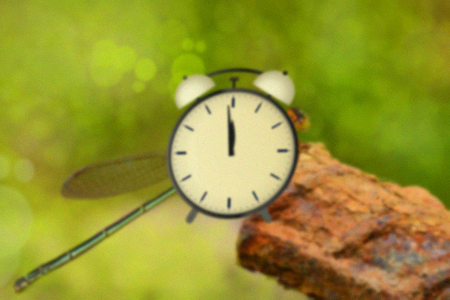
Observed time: 11:59
